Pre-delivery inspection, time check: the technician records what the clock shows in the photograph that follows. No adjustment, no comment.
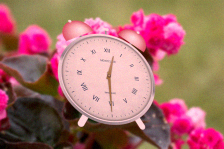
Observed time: 12:30
